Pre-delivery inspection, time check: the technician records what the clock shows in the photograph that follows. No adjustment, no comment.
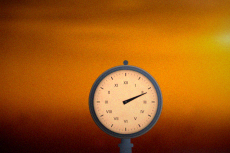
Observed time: 2:11
